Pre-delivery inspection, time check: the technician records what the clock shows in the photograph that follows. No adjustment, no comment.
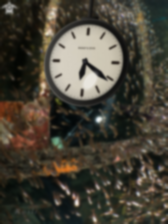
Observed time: 6:21
